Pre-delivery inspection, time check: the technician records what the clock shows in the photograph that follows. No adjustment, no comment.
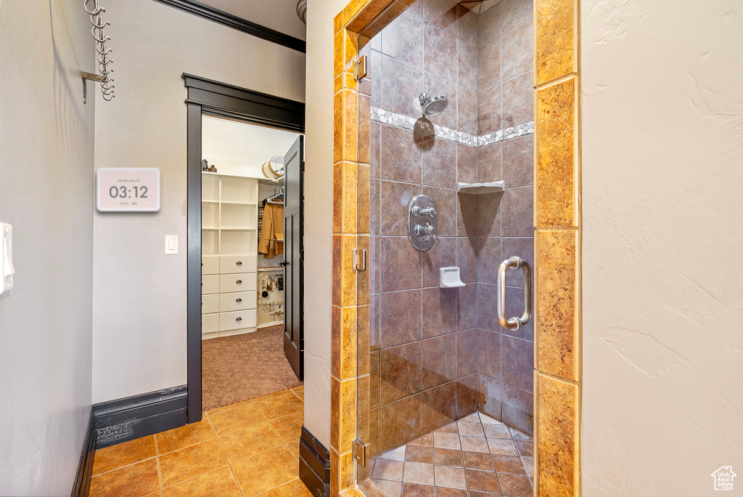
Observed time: 3:12
